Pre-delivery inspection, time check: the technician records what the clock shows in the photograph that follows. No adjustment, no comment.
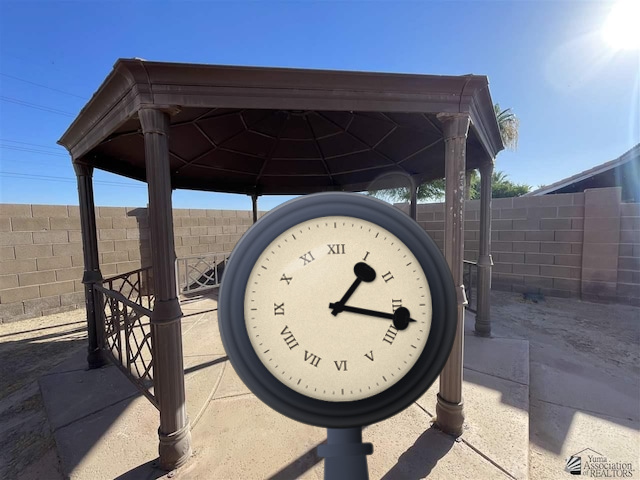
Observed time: 1:17
